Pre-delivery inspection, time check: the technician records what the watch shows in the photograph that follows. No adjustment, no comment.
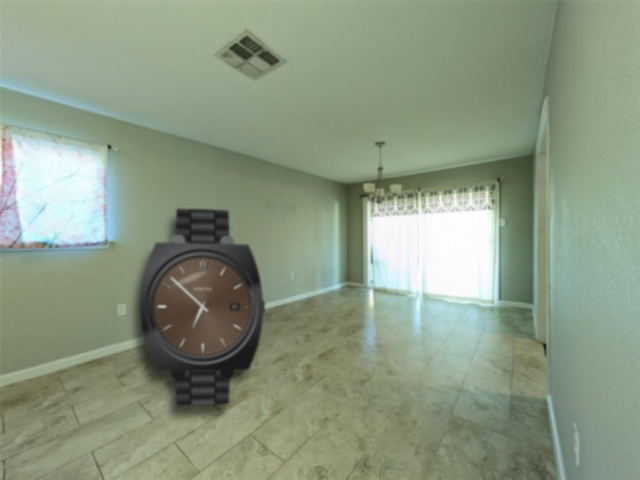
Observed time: 6:52
